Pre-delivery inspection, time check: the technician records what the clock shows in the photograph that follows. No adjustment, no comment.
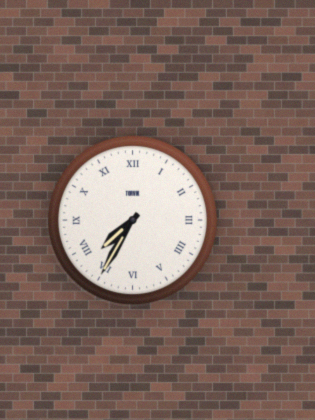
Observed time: 7:35
